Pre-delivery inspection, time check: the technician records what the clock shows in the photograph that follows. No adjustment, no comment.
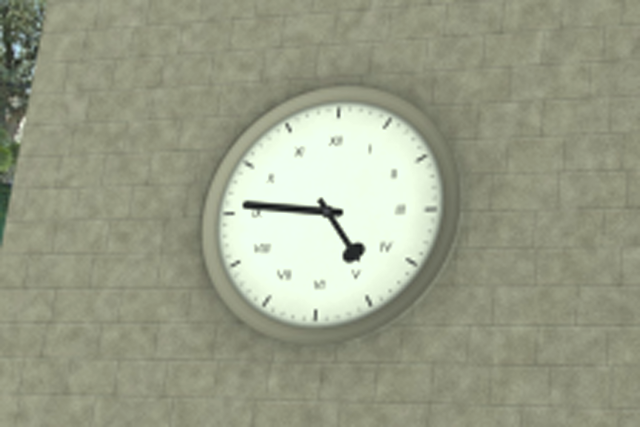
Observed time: 4:46
